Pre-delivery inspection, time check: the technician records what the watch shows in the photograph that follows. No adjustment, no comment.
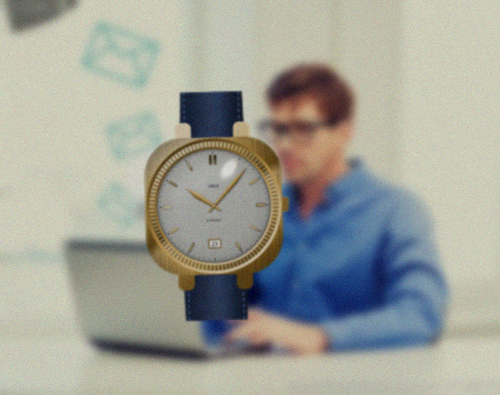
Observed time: 10:07
